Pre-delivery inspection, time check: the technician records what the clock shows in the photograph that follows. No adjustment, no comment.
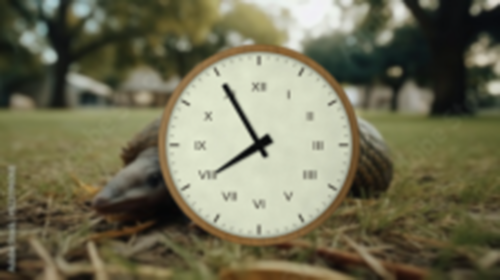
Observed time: 7:55
